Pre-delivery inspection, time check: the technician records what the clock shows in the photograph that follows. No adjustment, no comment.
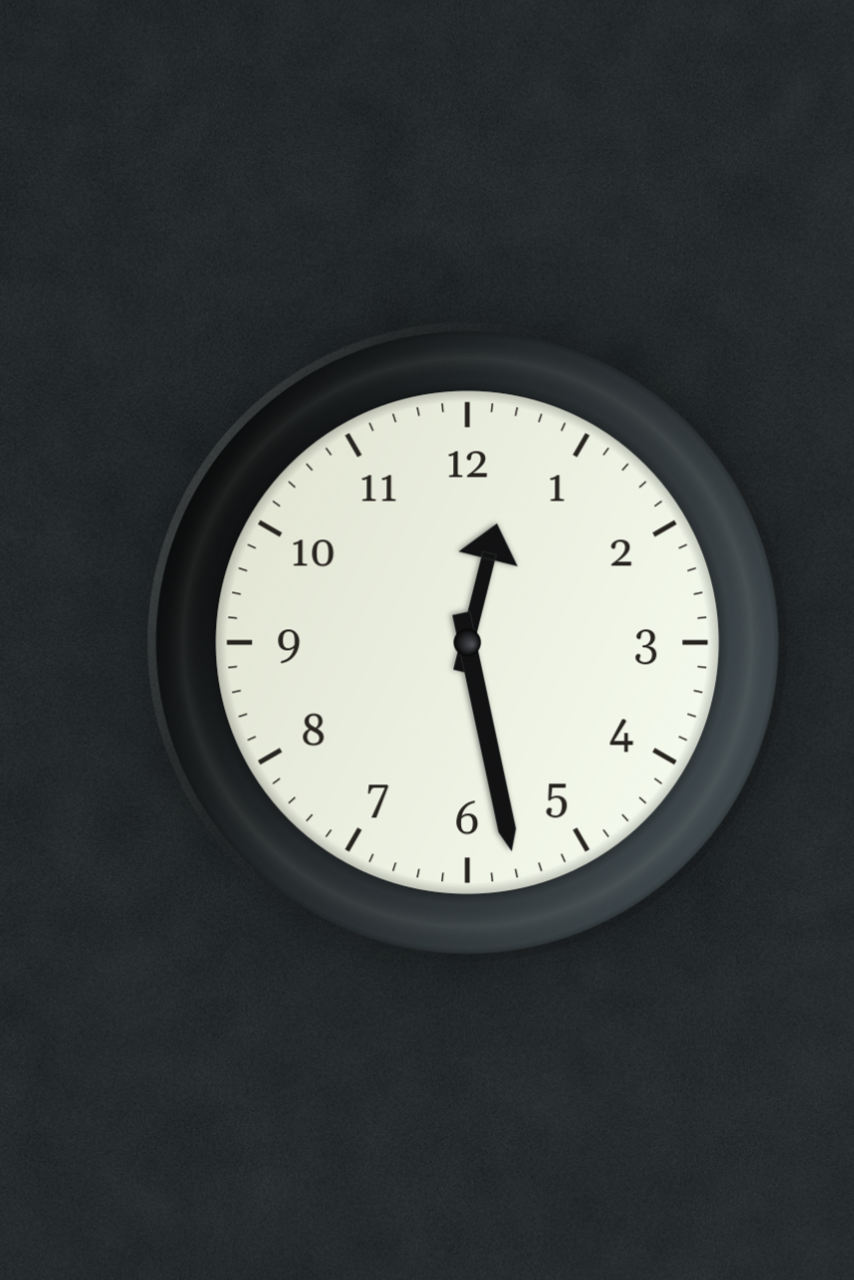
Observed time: 12:28
